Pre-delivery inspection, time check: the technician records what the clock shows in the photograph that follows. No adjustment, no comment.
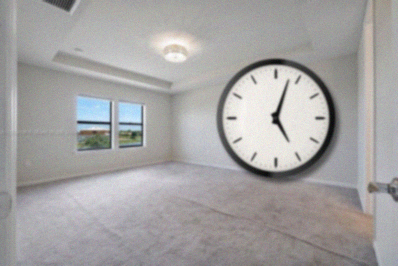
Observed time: 5:03
